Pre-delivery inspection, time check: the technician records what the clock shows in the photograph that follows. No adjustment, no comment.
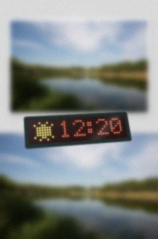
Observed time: 12:20
